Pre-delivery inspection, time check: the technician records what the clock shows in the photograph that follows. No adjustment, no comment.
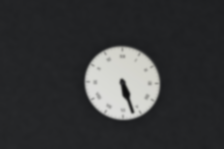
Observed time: 5:27
